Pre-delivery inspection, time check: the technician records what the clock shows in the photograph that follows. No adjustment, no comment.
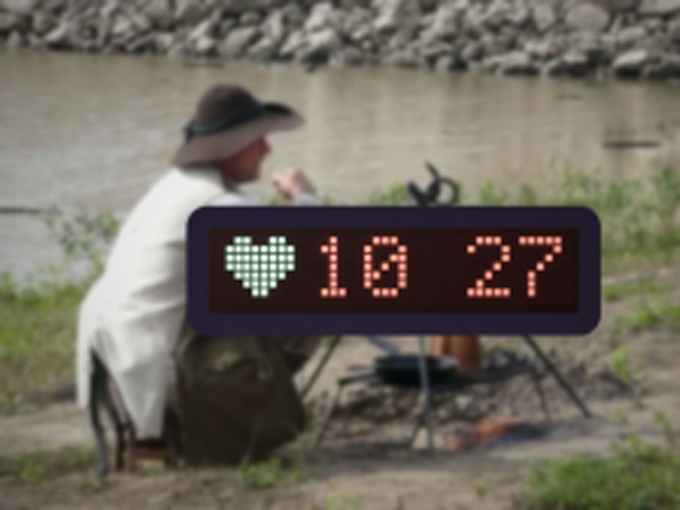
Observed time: 10:27
